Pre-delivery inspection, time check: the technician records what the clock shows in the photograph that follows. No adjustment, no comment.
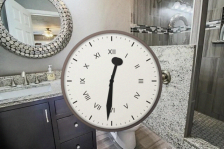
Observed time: 12:31
